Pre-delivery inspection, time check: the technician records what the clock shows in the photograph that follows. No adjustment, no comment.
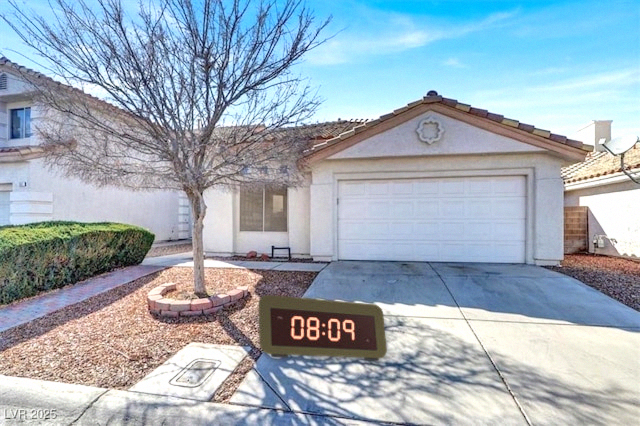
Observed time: 8:09
